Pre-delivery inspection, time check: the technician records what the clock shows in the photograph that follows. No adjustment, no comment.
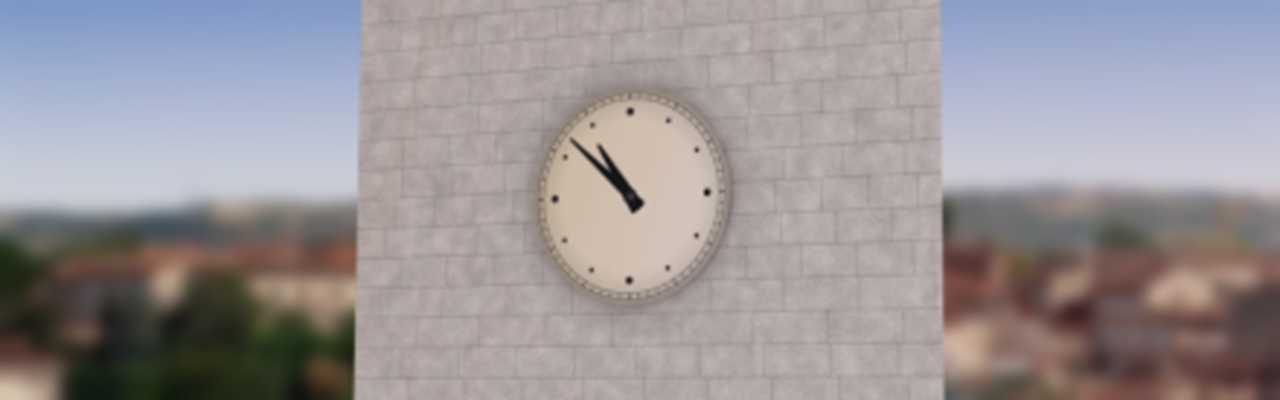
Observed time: 10:52
